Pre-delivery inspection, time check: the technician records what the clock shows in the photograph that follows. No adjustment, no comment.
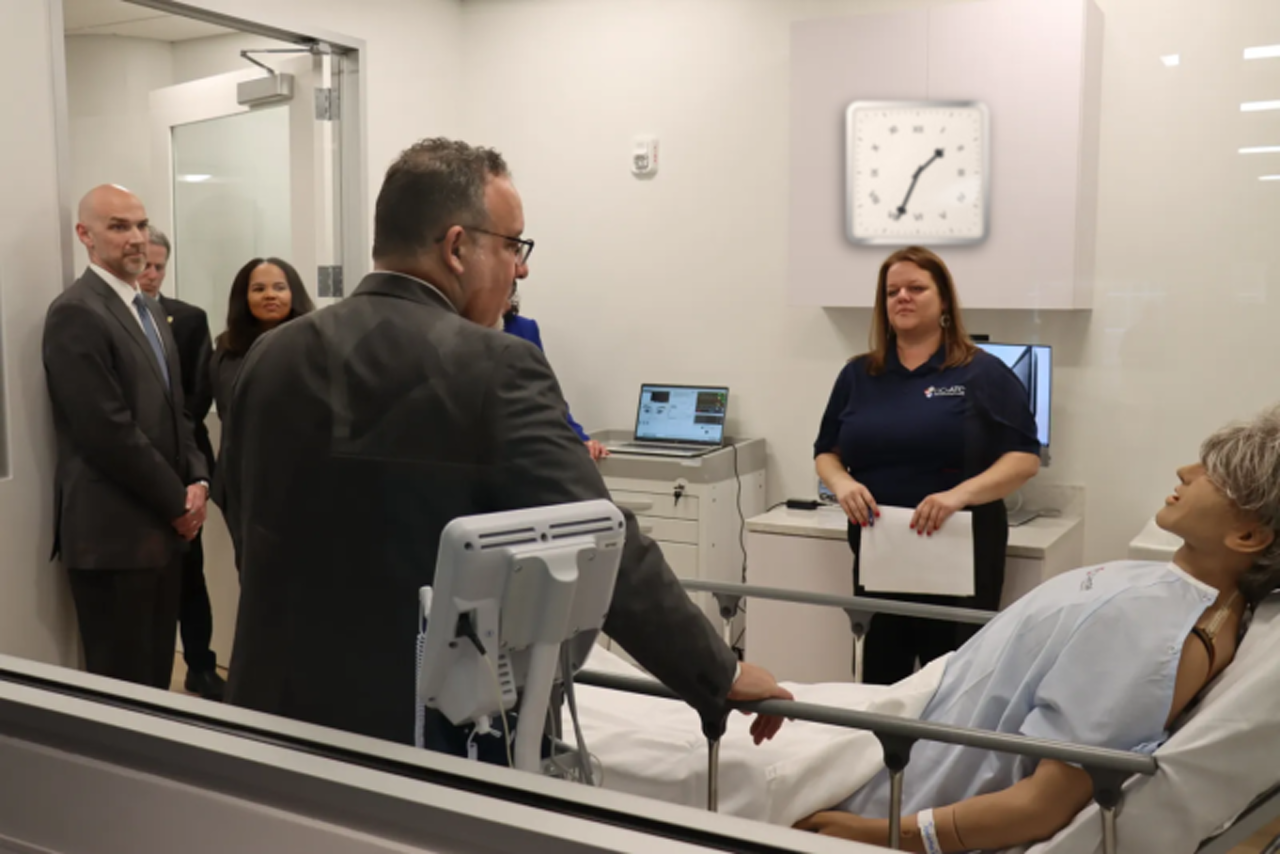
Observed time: 1:34
